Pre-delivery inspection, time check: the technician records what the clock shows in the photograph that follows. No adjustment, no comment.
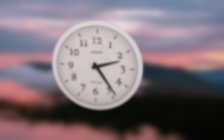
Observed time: 2:24
